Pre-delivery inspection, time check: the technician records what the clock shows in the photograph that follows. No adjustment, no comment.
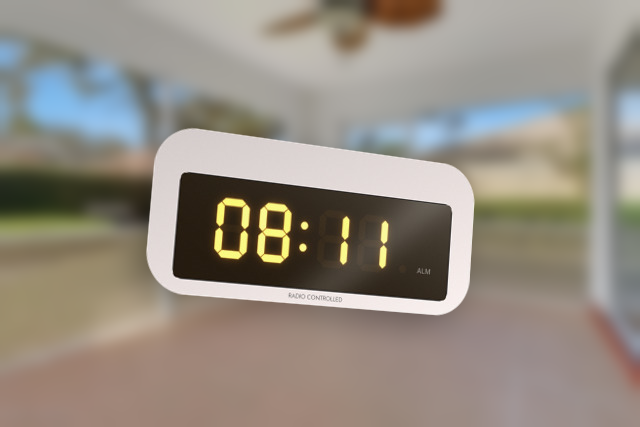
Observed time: 8:11
